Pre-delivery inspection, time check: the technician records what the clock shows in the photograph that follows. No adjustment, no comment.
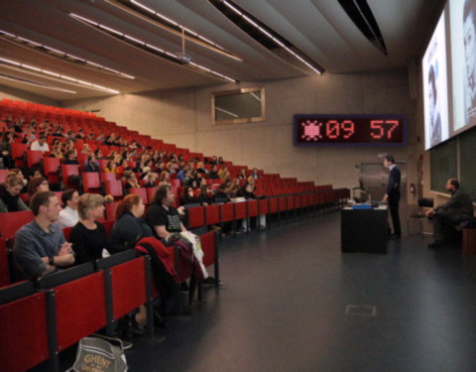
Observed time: 9:57
